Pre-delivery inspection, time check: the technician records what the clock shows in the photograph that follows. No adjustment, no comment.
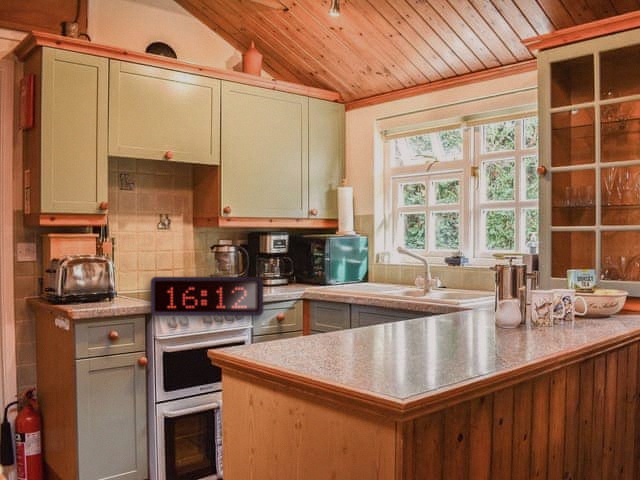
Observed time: 16:12
